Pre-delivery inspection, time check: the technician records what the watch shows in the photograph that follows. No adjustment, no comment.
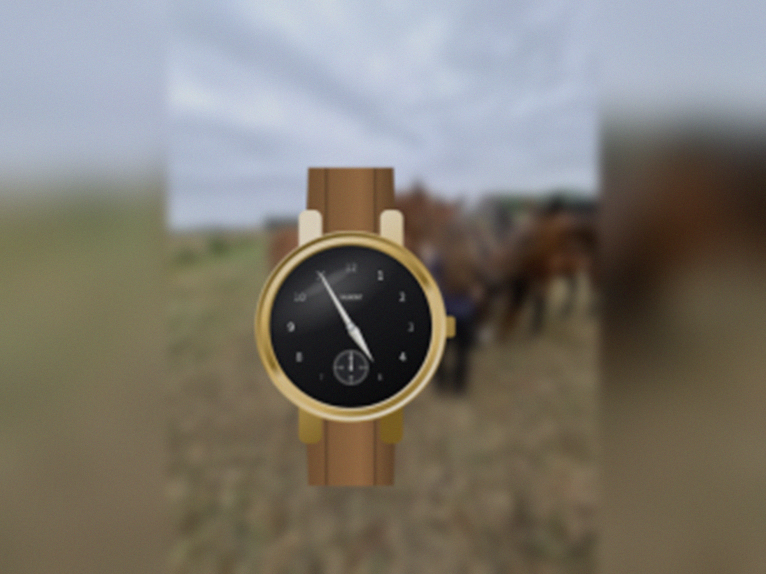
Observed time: 4:55
